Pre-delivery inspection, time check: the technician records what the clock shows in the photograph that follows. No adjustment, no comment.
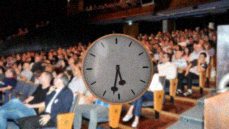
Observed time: 5:32
